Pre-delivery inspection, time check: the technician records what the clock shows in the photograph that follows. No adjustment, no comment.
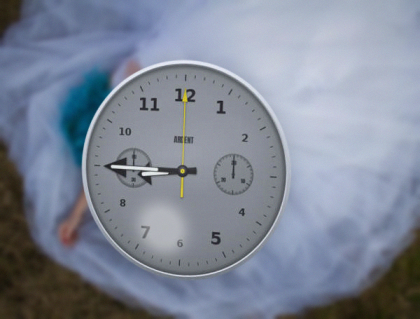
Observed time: 8:45
